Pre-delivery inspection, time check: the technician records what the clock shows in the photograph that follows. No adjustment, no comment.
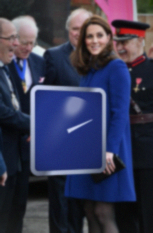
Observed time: 2:11
